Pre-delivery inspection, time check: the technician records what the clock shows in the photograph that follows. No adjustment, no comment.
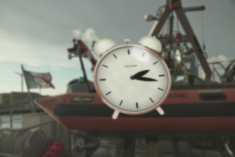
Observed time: 2:17
